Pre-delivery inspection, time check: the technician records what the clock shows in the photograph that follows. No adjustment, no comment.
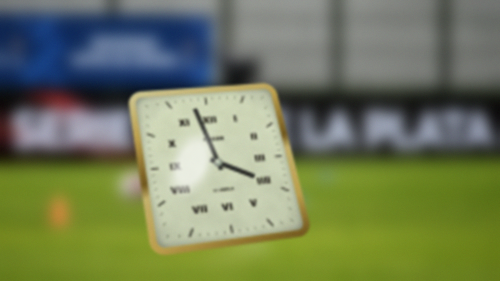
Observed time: 3:58
